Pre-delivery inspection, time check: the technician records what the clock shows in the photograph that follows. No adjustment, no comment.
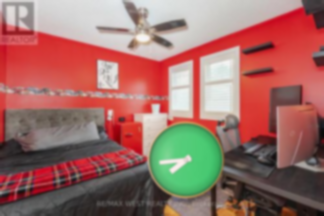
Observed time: 7:44
